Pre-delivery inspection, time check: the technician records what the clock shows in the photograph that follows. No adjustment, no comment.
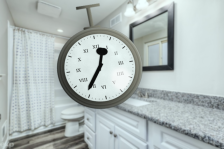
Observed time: 12:36
